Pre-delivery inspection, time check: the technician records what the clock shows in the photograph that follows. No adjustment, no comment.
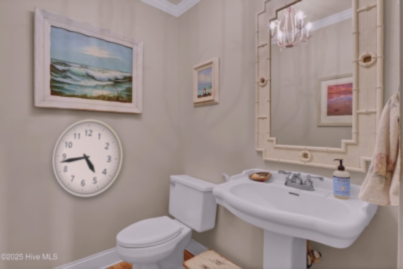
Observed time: 4:43
